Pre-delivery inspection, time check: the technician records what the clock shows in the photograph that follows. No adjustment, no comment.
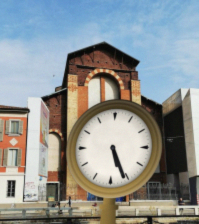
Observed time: 5:26
